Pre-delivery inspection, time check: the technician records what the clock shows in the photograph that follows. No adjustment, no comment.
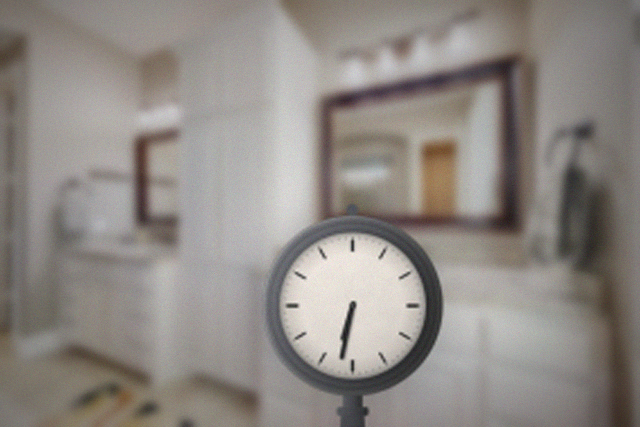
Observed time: 6:32
